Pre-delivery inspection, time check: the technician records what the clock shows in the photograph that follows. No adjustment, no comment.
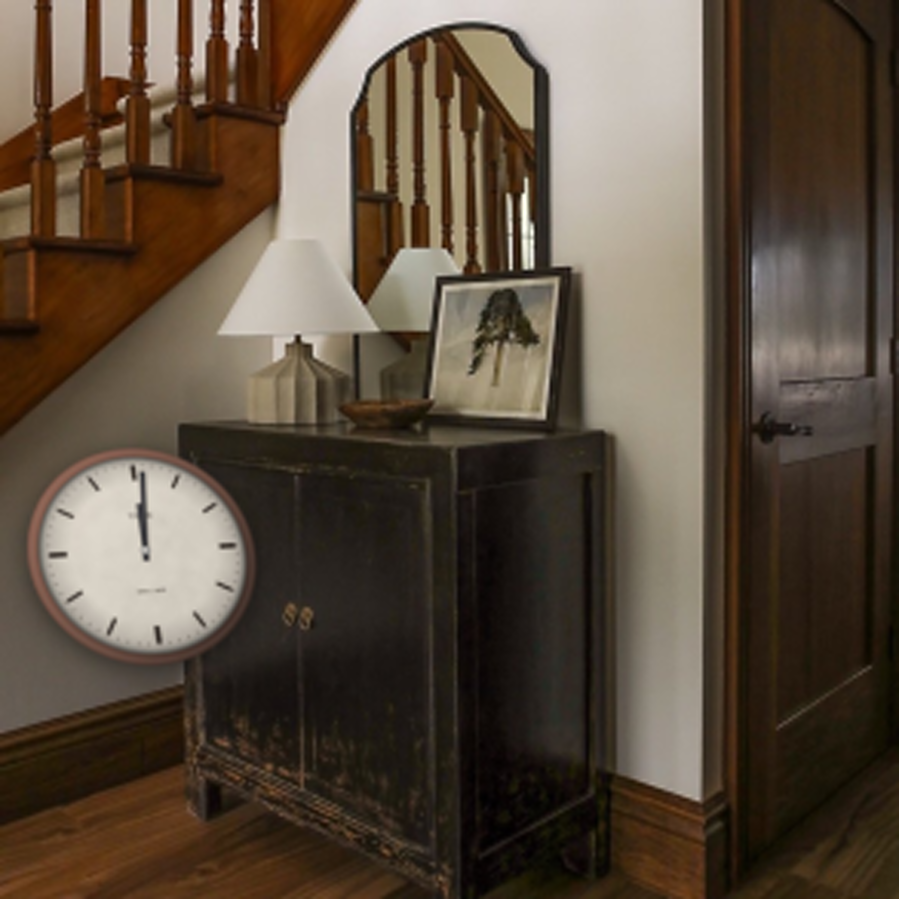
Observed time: 12:01
